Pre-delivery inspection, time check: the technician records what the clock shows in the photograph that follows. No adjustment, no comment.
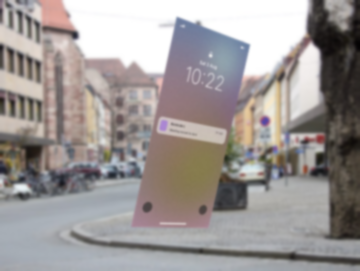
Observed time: 10:22
